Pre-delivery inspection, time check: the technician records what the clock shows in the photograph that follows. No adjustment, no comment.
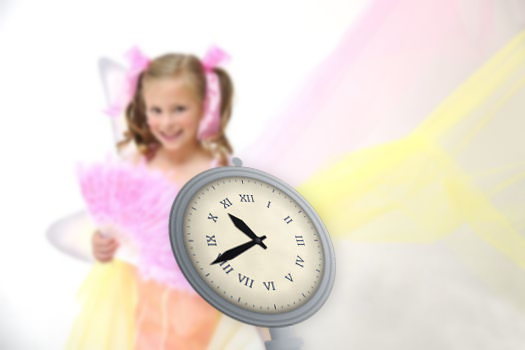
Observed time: 10:41
